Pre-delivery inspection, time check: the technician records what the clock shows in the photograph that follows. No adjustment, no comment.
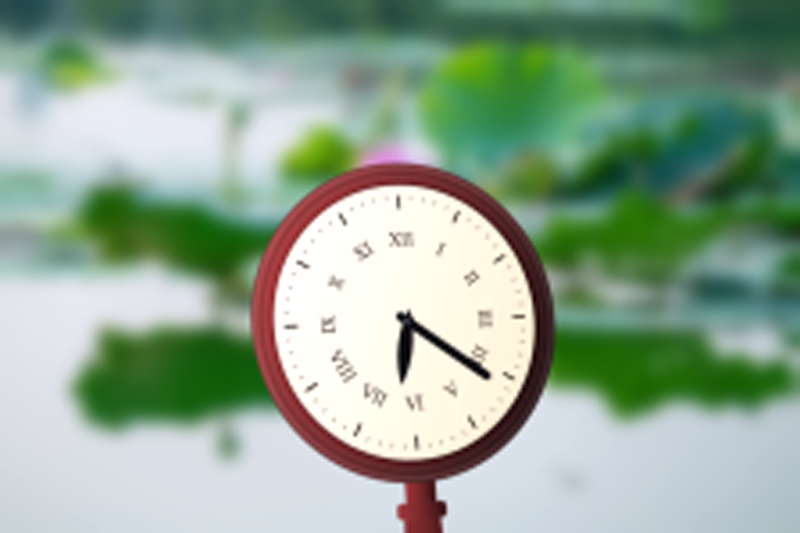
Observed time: 6:21
